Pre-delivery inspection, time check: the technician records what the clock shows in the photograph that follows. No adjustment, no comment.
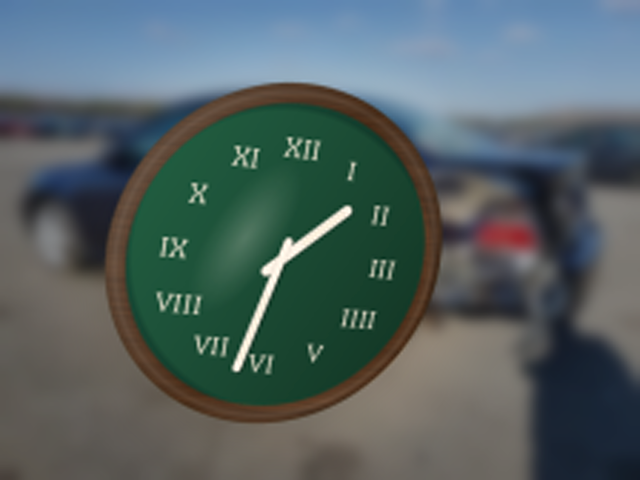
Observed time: 1:32
